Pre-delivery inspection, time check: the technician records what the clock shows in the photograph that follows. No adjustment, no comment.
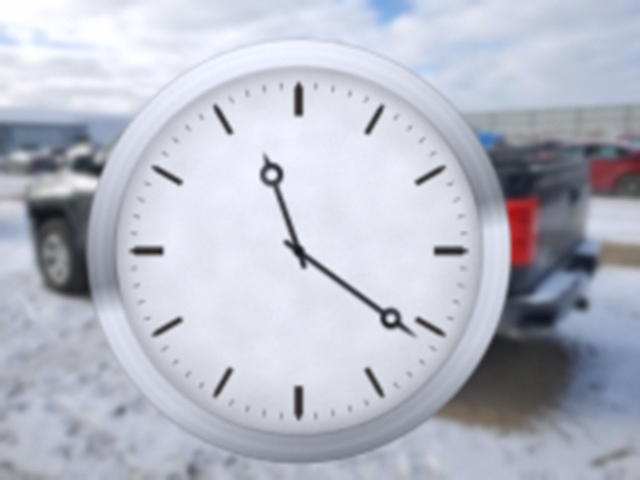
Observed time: 11:21
